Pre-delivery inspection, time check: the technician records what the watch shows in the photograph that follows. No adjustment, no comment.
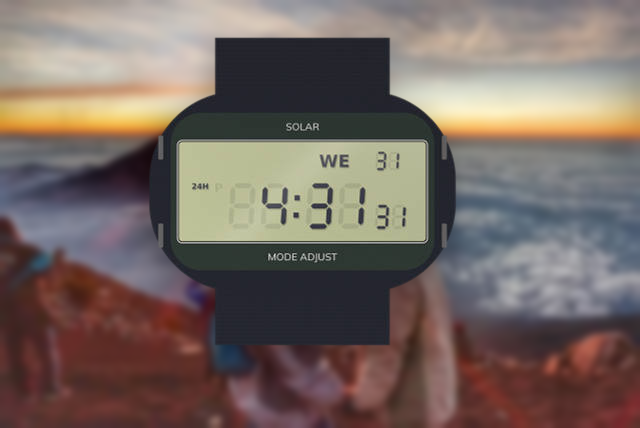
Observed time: 4:31:31
